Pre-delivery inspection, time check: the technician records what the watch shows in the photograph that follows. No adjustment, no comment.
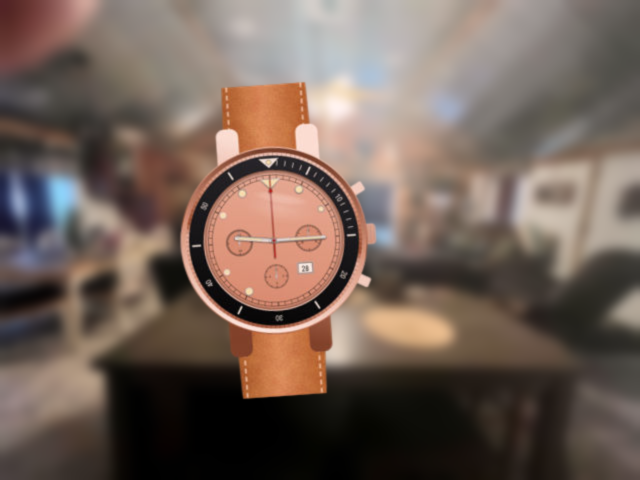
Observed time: 9:15
